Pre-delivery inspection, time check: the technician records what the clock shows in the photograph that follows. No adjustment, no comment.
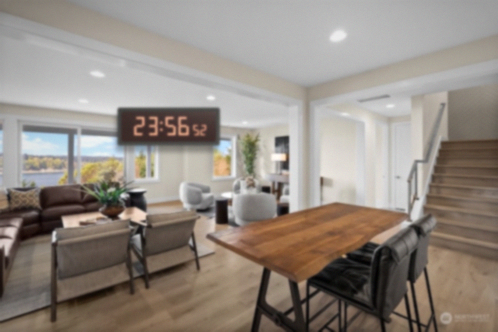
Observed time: 23:56
